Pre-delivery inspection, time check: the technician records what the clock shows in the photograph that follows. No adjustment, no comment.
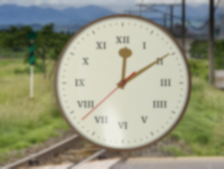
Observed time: 12:09:38
